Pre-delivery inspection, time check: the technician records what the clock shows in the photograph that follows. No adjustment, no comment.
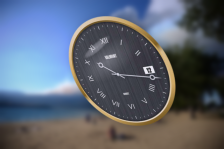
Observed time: 10:17
